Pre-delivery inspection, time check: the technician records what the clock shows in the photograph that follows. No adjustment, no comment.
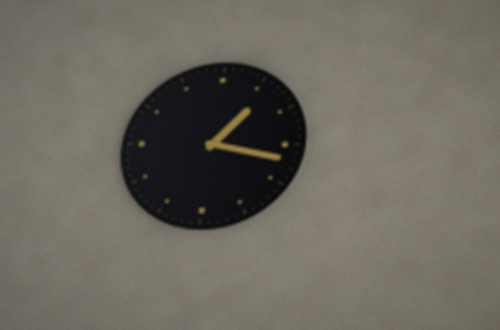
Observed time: 1:17
